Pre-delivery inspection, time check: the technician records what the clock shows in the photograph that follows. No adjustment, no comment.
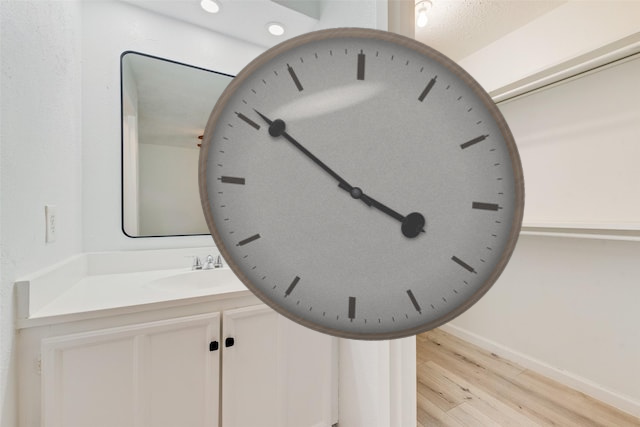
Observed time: 3:51
